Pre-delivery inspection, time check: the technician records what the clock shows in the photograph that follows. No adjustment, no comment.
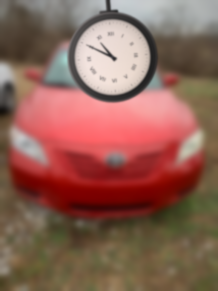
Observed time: 10:50
